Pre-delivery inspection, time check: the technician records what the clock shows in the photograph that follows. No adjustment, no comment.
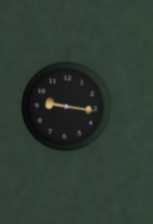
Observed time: 9:16
